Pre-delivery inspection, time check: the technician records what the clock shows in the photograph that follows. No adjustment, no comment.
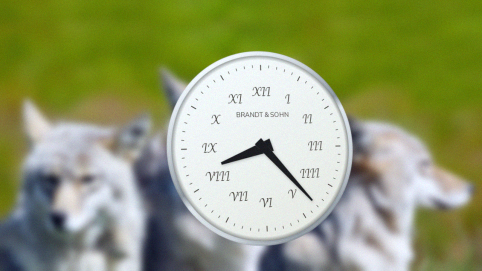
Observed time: 8:23
